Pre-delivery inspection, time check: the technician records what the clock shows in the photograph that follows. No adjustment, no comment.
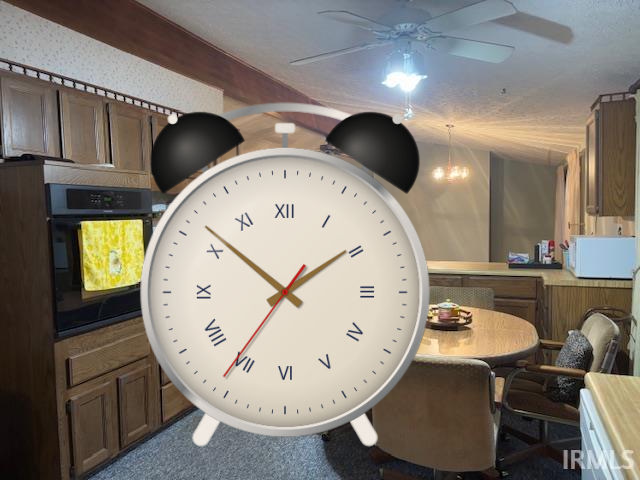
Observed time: 1:51:36
